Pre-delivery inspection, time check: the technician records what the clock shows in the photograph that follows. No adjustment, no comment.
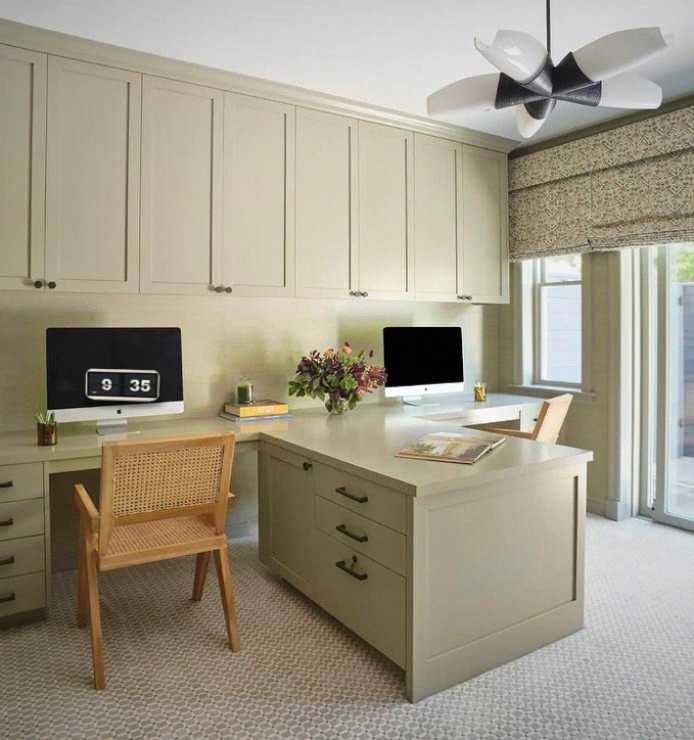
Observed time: 9:35
